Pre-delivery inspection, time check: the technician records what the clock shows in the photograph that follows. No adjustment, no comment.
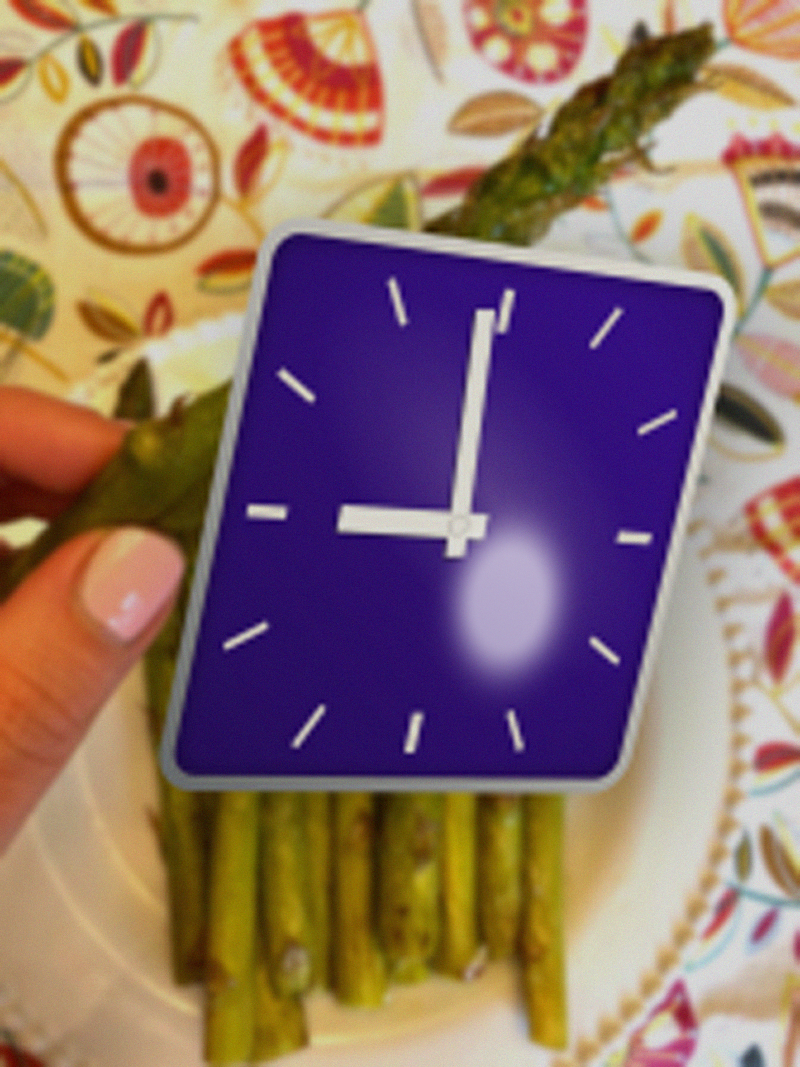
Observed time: 8:59
